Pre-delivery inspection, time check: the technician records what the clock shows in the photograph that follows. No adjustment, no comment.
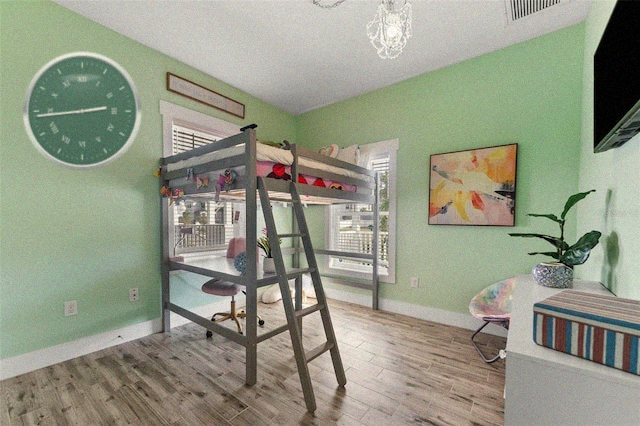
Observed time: 2:44
